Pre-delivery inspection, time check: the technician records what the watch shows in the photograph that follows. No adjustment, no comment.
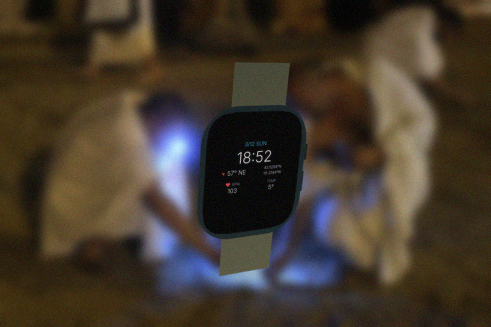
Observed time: 18:52
